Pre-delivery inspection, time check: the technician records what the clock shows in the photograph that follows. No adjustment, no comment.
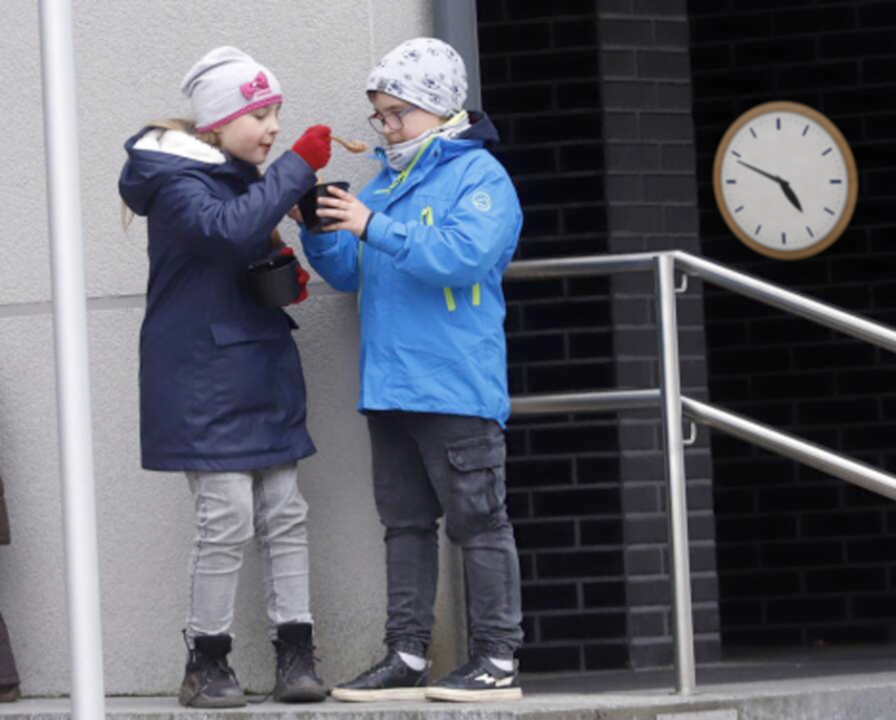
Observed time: 4:49
